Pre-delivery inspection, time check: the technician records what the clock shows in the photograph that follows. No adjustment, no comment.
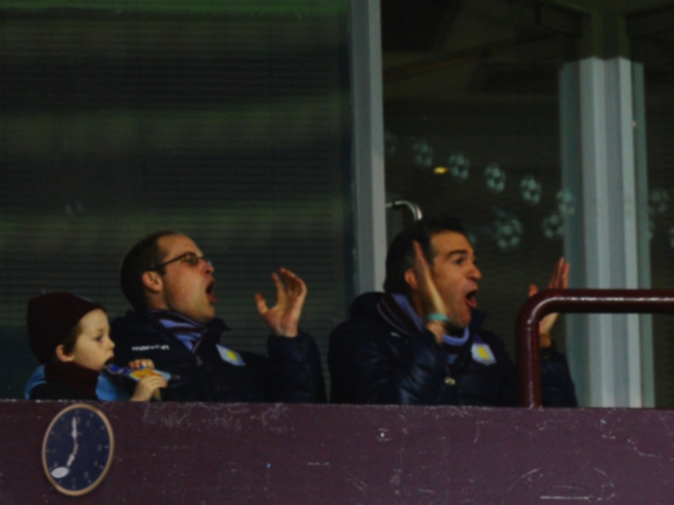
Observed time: 6:59
